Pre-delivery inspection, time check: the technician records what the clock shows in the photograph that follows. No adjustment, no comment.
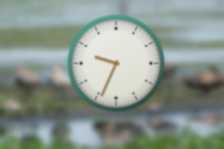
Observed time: 9:34
